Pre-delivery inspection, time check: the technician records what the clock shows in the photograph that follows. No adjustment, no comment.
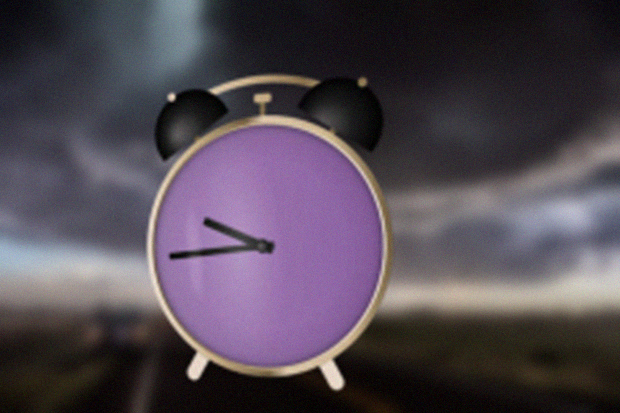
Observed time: 9:44
